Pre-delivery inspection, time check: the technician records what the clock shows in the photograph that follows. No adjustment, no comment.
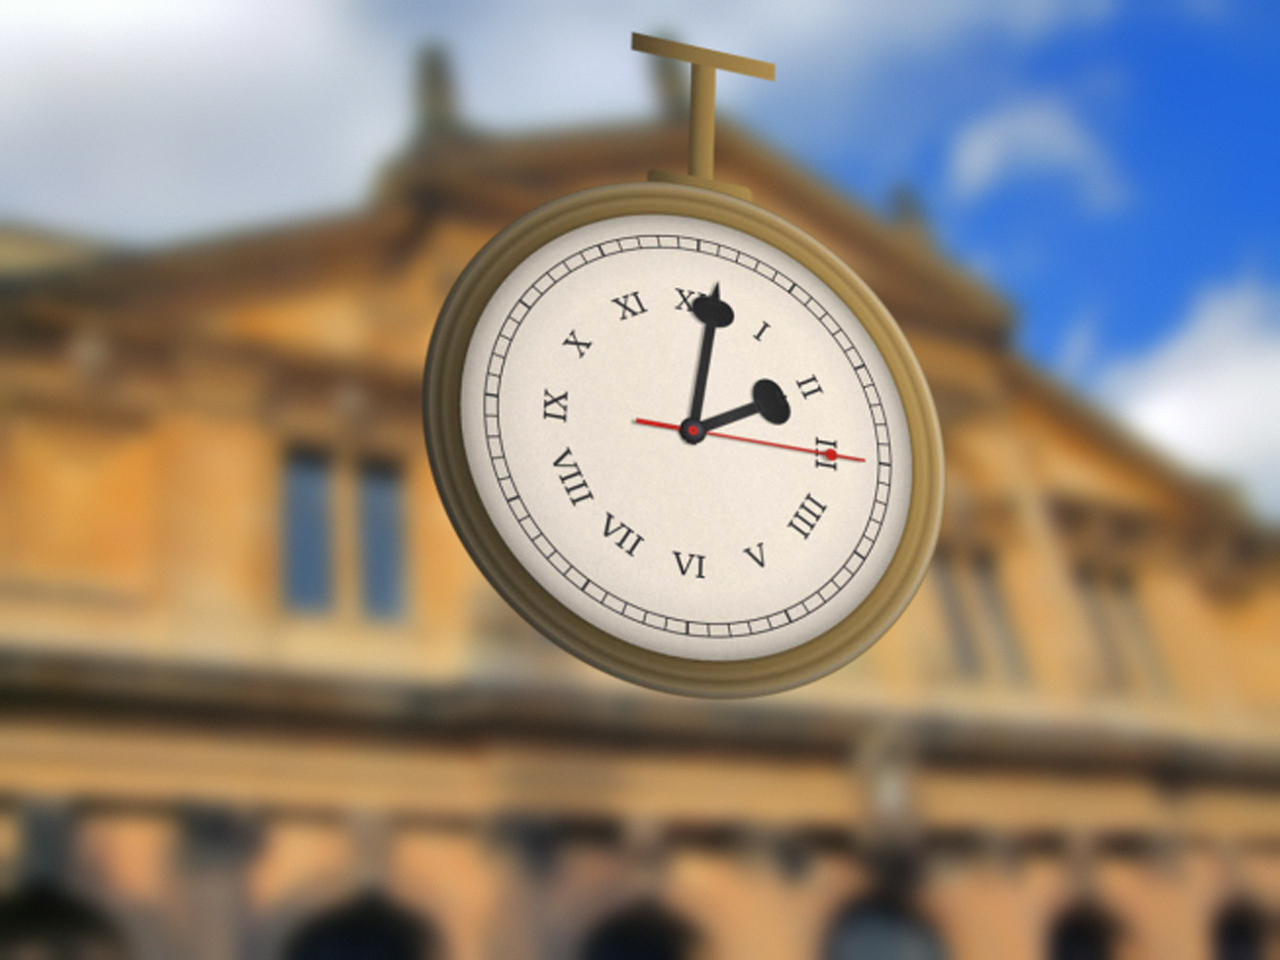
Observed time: 2:01:15
